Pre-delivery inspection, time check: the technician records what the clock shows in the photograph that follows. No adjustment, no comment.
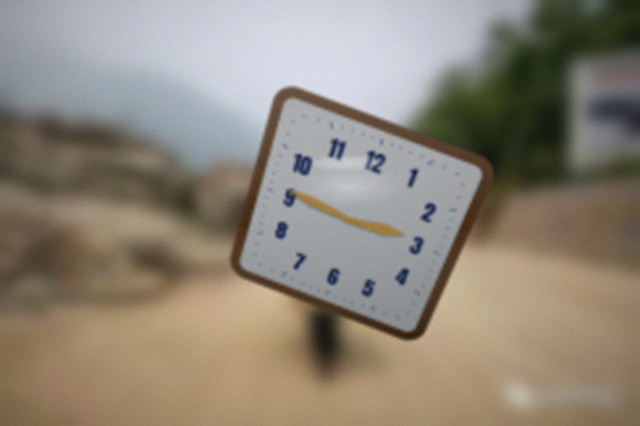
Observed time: 2:46
